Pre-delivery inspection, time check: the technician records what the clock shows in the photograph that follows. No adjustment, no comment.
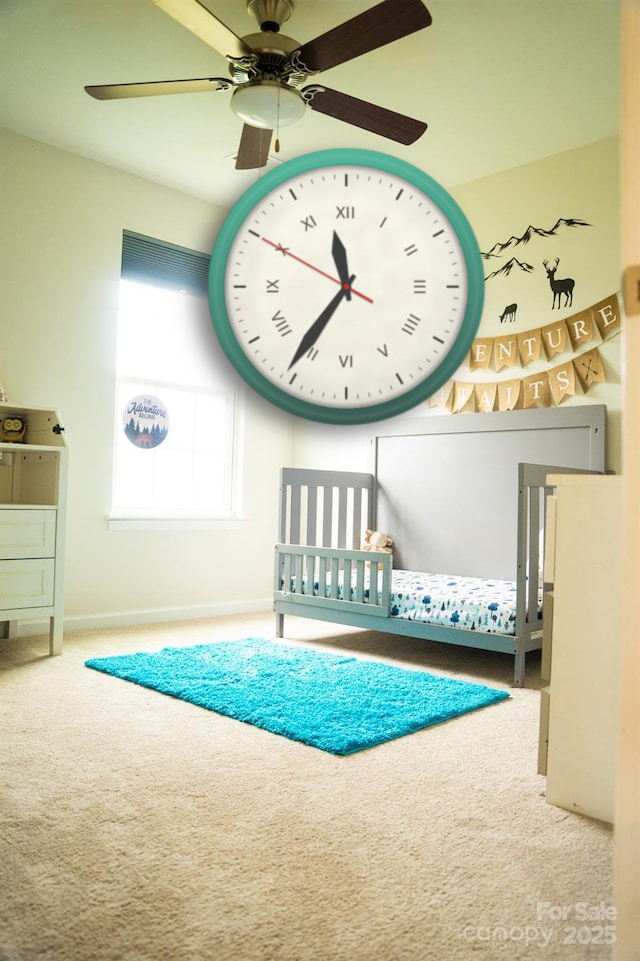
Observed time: 11:35:50
